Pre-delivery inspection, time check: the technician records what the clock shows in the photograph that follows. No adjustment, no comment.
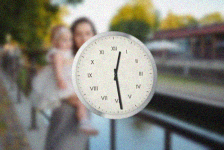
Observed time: 12:29
